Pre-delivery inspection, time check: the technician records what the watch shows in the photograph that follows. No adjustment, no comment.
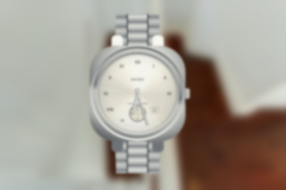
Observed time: 6:27
